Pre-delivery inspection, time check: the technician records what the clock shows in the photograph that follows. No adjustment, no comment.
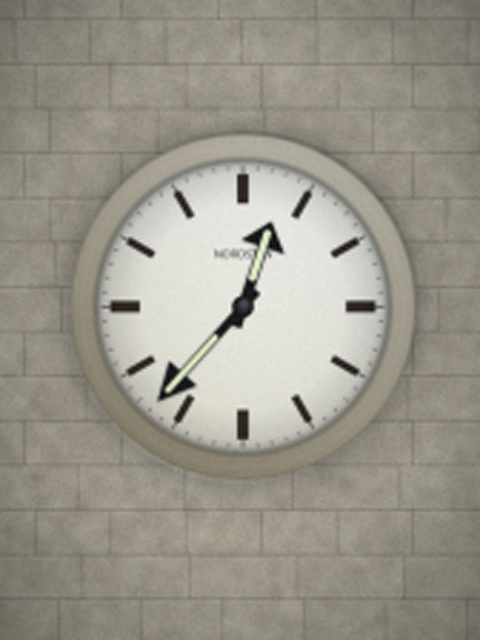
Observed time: 12:37
